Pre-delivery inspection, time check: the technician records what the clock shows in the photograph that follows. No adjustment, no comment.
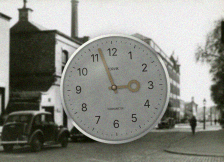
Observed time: 2:57
